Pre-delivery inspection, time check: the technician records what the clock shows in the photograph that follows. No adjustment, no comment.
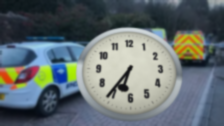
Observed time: 6:36
